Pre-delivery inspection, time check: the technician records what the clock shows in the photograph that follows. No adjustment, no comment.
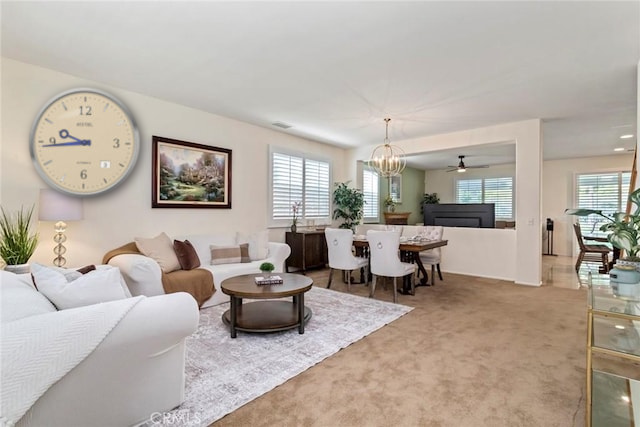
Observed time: 9:44
